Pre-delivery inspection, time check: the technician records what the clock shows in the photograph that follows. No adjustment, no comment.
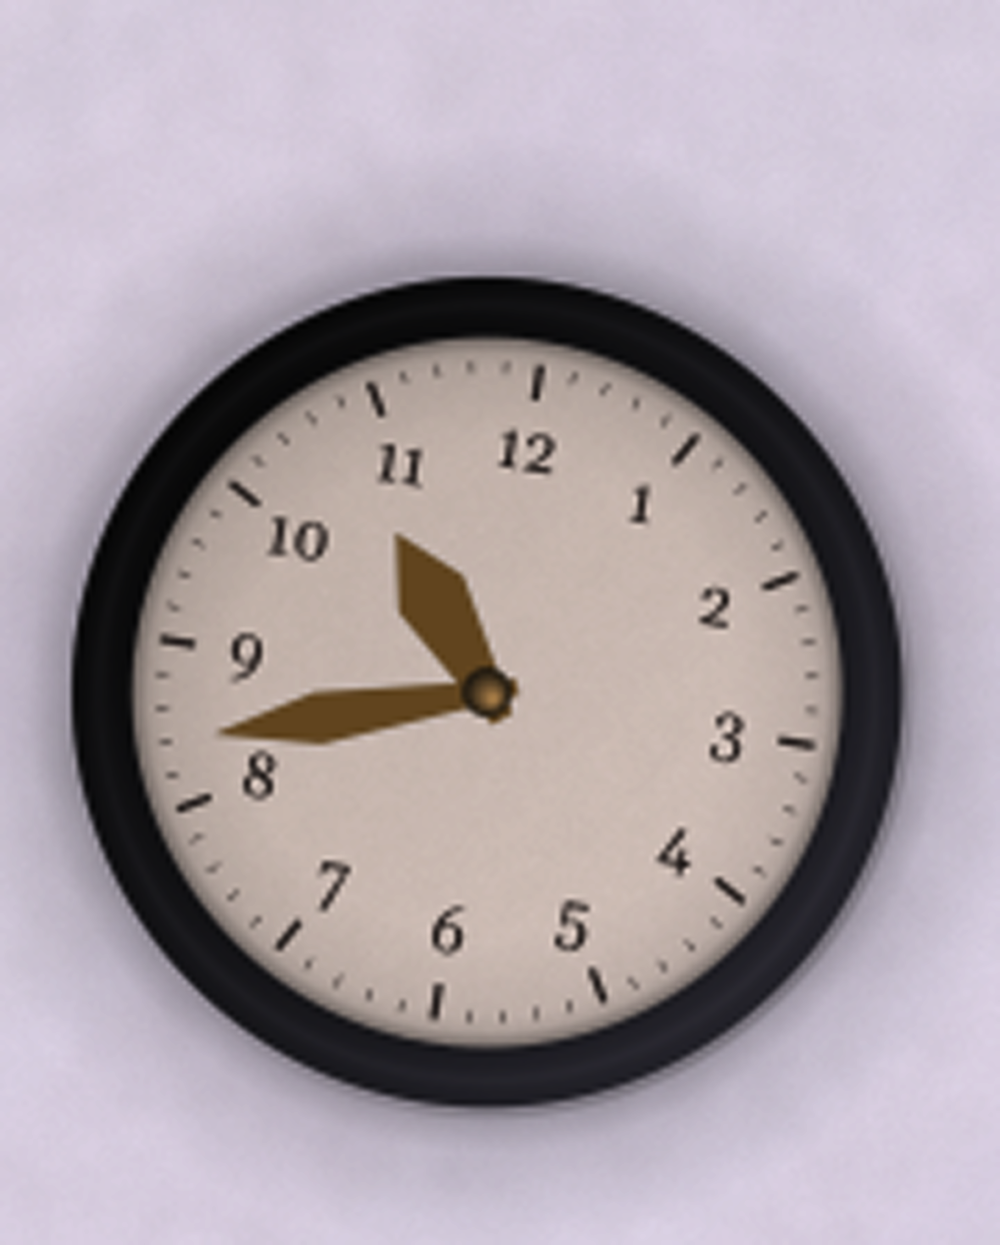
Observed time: 10:42
